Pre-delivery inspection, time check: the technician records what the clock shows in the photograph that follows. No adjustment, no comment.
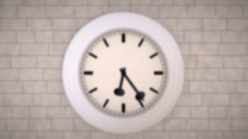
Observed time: 6:24
